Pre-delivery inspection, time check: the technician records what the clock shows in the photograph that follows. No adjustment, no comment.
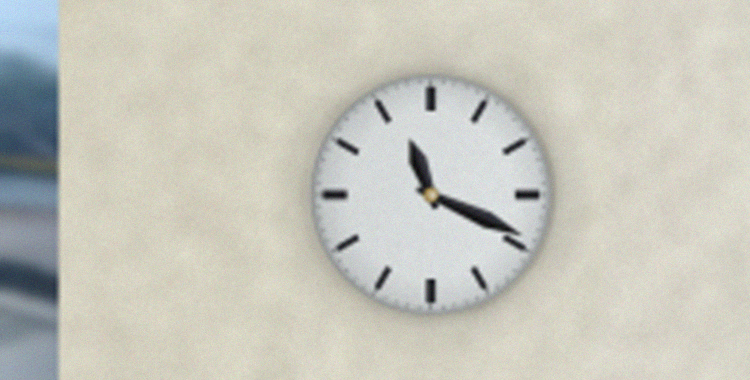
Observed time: 11:19
